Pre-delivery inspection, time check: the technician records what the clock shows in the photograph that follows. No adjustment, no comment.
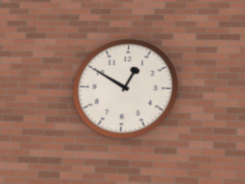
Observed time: 12:50
